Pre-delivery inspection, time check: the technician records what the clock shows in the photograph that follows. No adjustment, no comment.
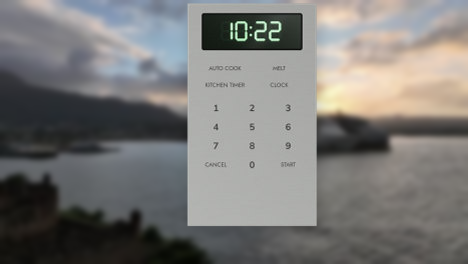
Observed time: 10:22
